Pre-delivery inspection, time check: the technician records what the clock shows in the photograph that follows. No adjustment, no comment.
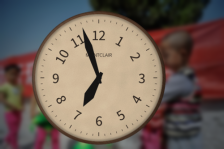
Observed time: 6:57
